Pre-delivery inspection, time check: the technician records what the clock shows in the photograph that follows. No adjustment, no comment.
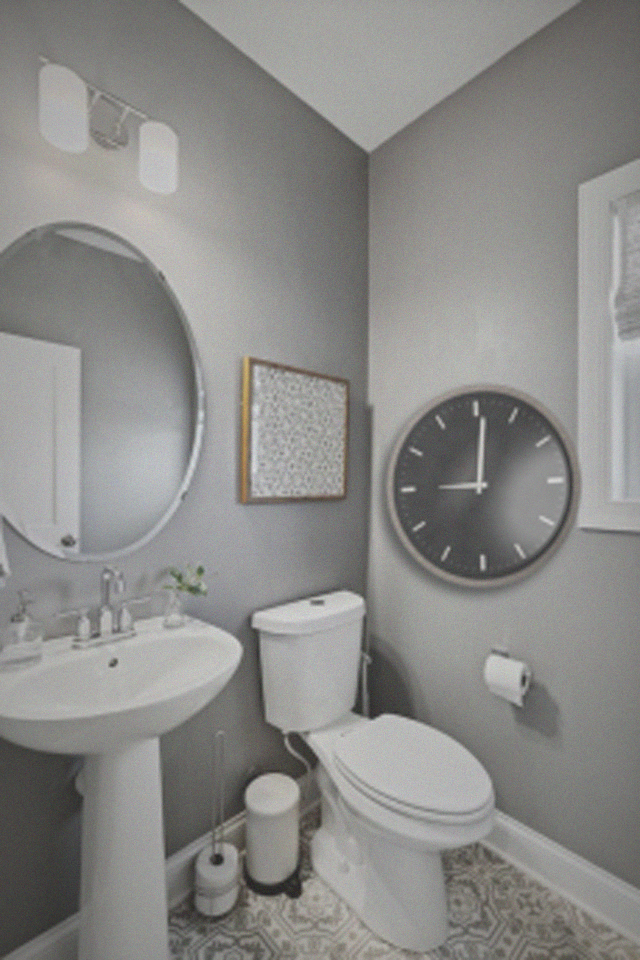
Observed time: 9:01
